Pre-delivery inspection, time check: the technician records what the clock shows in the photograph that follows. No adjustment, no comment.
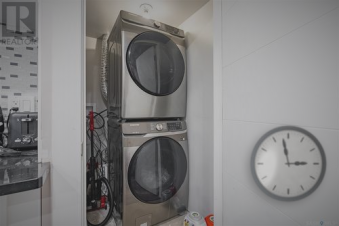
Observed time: 2:58
